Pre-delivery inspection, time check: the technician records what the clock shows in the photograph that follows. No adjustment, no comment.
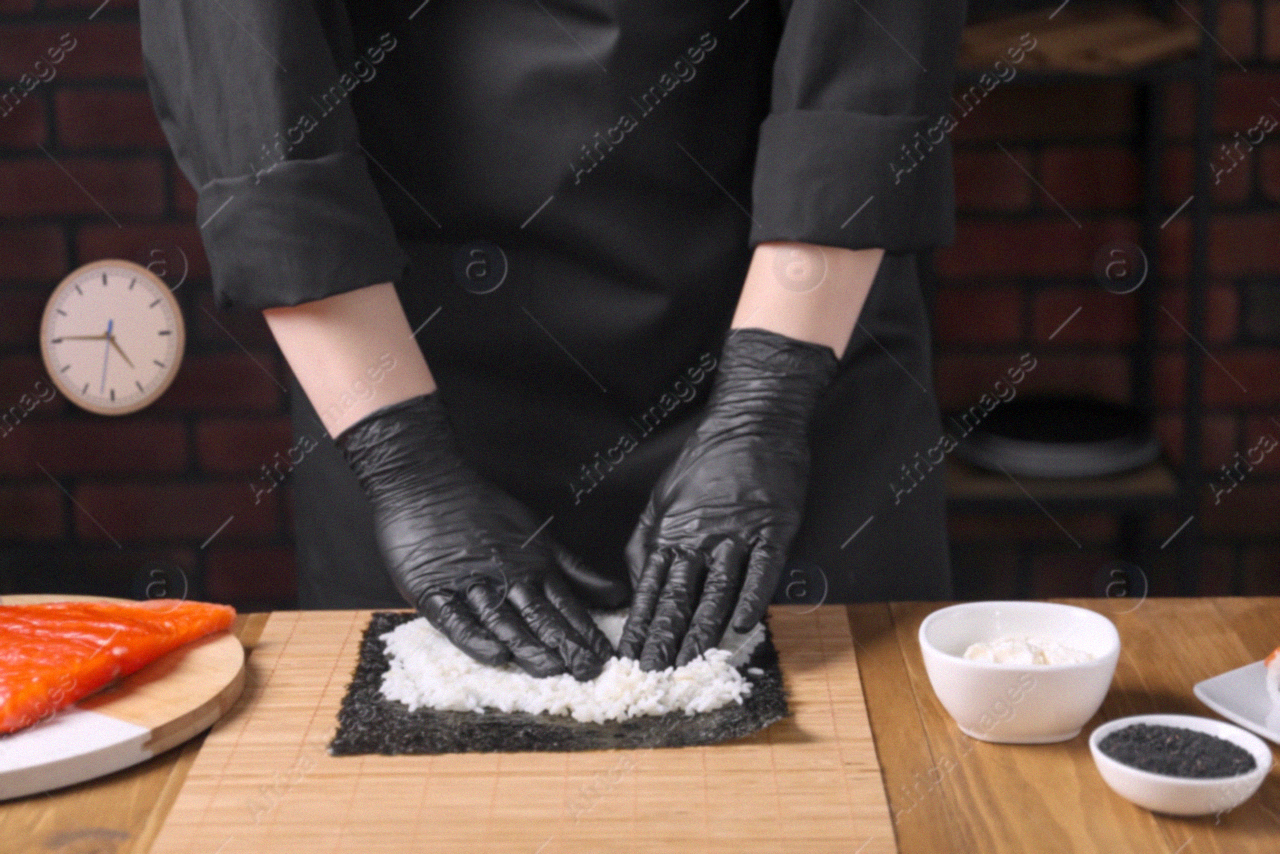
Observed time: 4:45:32
